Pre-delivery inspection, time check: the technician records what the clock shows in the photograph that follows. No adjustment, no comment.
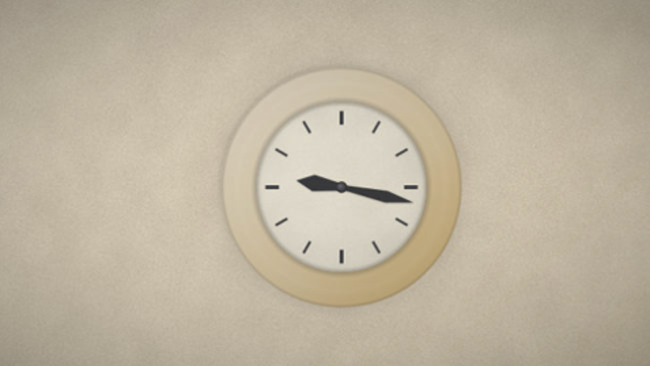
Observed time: 9:17
